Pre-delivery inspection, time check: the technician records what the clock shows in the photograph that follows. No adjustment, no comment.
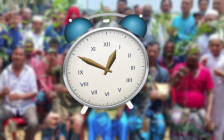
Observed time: 12:50
